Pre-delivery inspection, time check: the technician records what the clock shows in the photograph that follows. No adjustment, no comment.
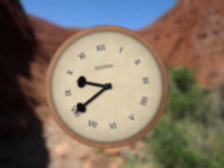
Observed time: 9:40
